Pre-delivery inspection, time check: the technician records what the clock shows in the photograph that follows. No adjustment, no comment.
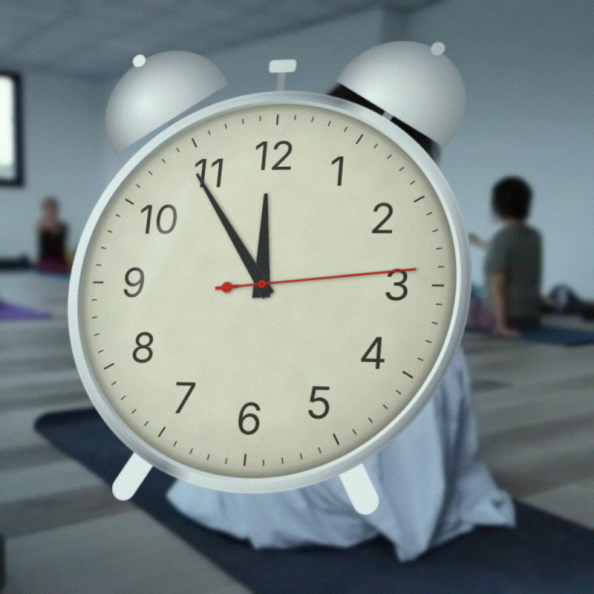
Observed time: 11:54:14
